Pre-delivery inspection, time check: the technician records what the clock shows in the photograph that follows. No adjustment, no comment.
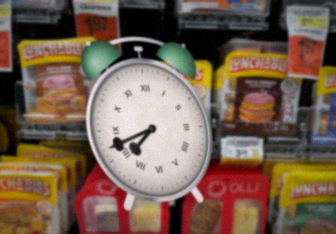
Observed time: 7:42
